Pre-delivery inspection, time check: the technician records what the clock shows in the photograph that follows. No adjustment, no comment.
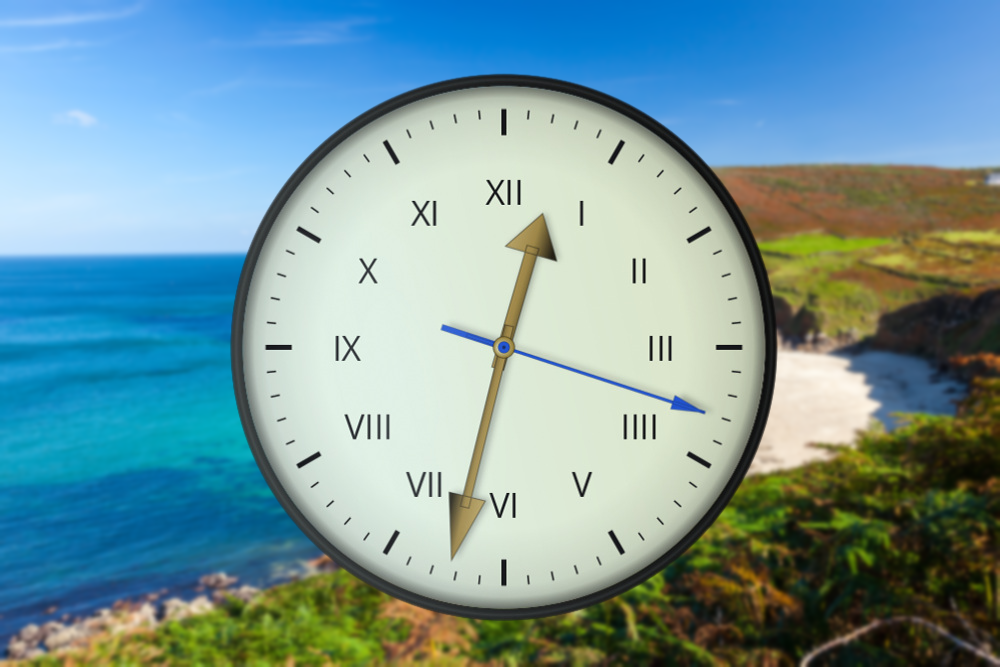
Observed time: 12:32:18
